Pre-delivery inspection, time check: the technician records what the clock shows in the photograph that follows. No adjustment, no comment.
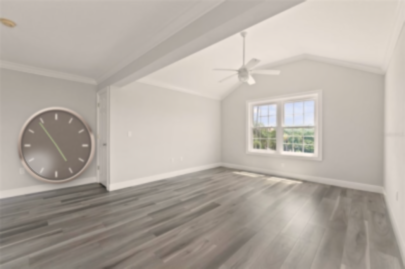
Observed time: 4:54
